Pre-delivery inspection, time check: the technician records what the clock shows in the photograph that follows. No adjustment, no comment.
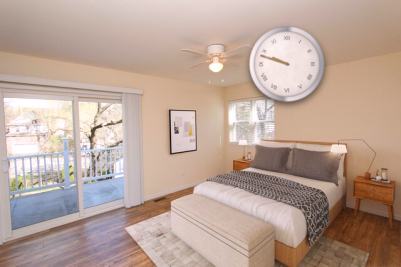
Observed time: 9:48
